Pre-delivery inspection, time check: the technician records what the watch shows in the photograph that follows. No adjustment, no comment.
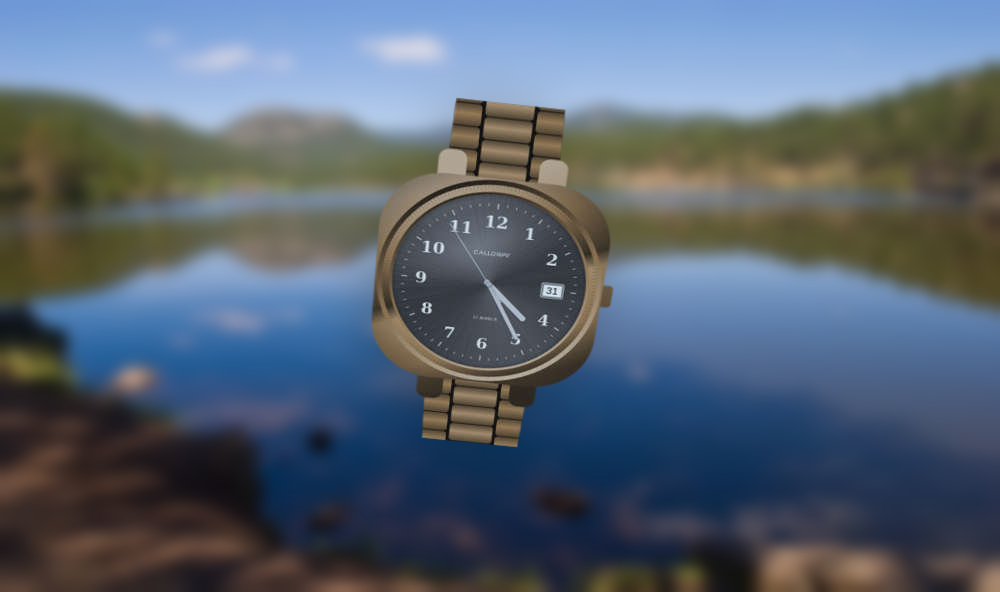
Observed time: 4:24:54
